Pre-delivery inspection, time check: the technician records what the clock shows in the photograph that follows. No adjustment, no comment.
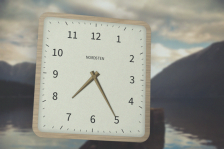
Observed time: 7:25
